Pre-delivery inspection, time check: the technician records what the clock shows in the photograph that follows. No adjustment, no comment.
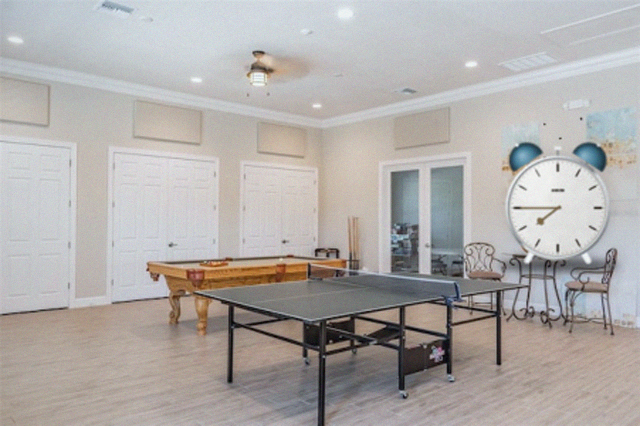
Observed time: 7:45
